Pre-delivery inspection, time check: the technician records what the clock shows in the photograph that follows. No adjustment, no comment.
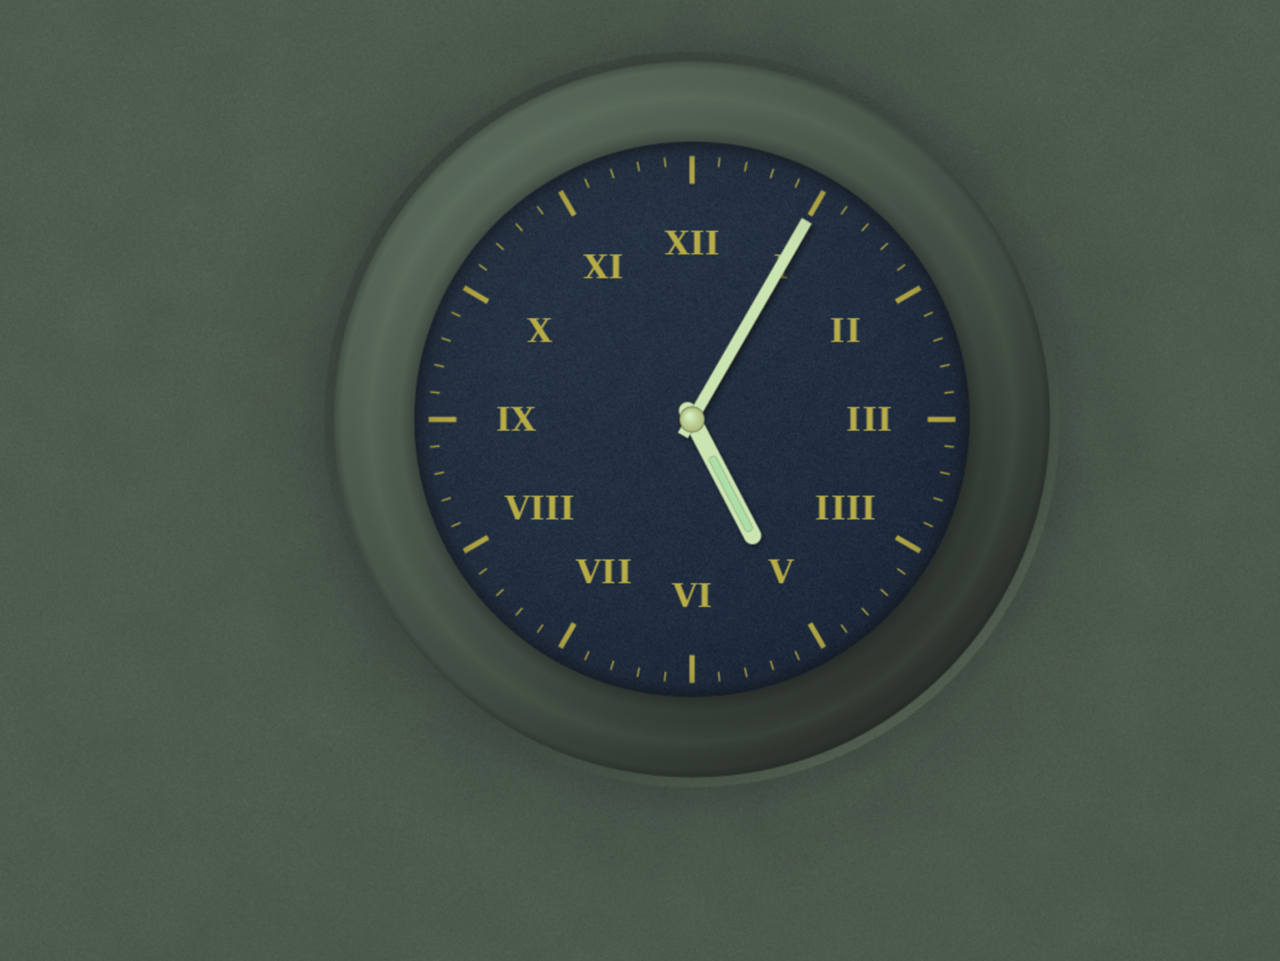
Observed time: 5:05
